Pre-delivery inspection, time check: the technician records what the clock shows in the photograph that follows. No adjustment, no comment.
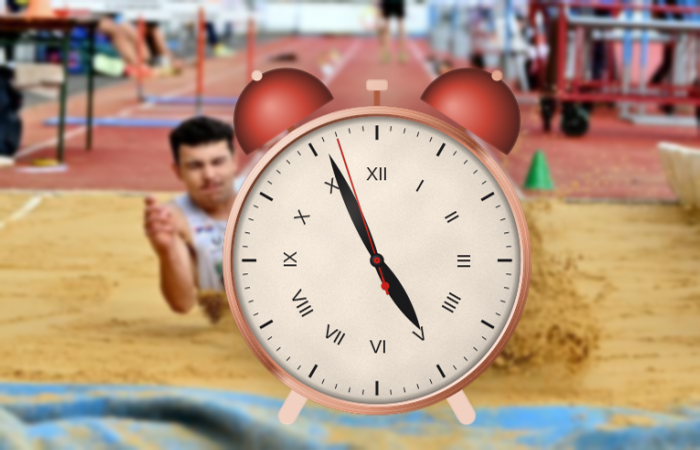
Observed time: 4:55:57
